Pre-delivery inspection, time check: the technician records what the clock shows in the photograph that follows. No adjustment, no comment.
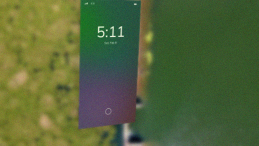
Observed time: 5:11
